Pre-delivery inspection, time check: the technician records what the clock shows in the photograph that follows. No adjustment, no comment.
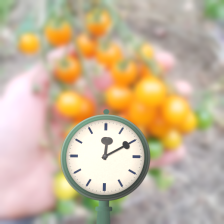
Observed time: 12:10
